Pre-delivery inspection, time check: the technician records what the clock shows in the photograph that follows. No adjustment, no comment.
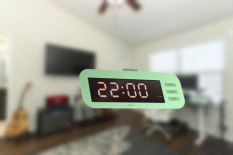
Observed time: 22:00
